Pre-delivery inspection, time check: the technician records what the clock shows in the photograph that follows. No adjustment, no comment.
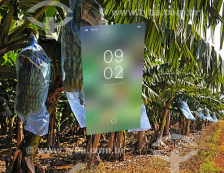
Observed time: 9:02
